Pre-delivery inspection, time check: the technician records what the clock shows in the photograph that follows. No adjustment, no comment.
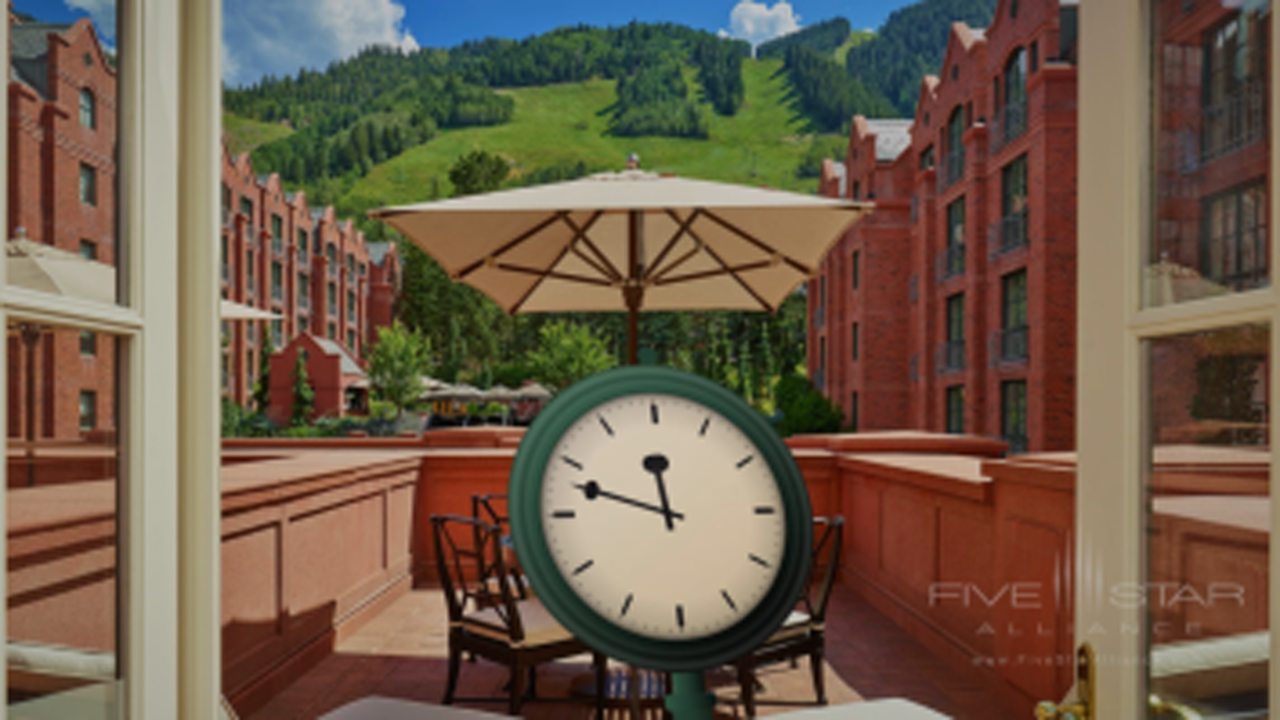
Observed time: 11:48
